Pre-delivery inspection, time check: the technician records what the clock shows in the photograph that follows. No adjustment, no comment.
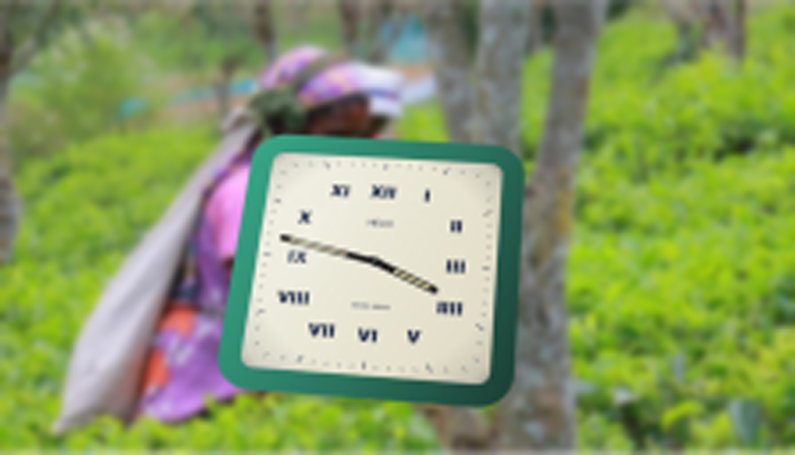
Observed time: 3:47
